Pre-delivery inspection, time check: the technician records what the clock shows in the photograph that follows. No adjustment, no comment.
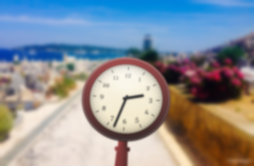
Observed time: 2:33
